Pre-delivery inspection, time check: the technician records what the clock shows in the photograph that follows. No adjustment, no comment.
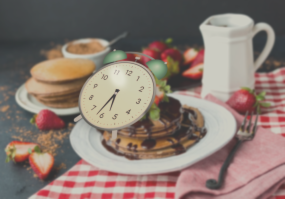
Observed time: 5:32
